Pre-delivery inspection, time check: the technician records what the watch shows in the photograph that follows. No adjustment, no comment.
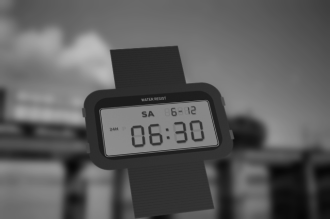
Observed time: 6:30
